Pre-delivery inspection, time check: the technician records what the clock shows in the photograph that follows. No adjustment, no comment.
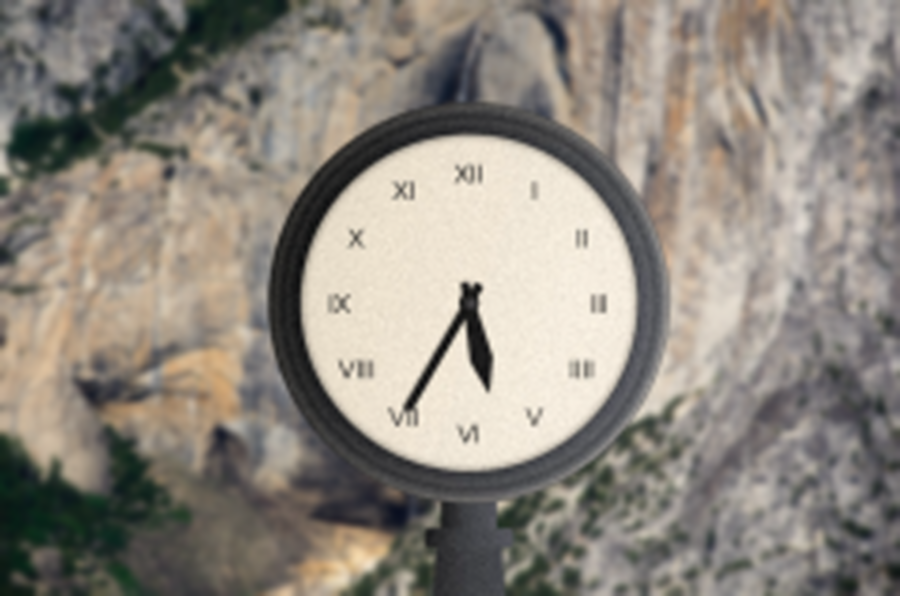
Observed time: 5:35
